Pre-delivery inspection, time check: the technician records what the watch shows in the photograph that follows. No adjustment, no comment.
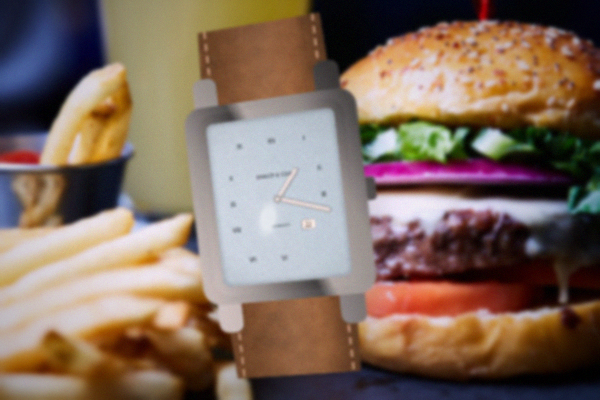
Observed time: 1:18
